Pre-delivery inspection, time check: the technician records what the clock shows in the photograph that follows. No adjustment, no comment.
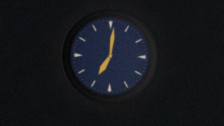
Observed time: 7:01
